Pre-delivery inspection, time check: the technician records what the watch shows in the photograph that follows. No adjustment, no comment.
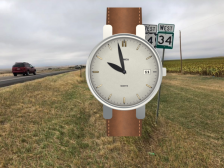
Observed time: 9:58
